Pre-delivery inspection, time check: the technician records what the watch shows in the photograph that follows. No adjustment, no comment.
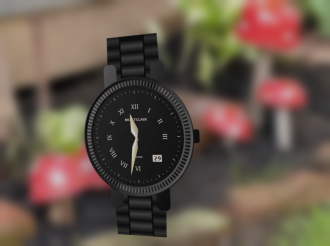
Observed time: 11:32
